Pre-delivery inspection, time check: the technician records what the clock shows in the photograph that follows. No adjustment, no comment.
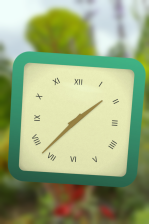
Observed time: 1:37
